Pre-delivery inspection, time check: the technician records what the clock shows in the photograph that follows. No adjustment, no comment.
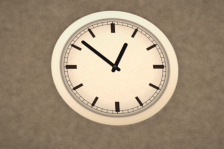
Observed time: 12:52
